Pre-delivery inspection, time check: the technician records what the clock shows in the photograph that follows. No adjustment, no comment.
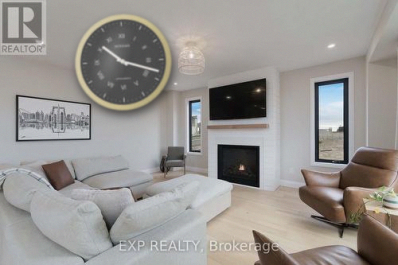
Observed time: 10:18
